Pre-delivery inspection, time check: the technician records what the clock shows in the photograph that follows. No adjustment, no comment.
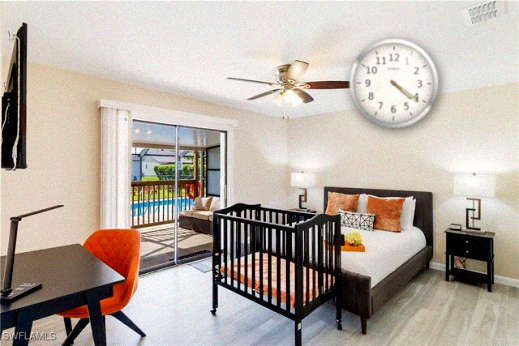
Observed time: 4:21
